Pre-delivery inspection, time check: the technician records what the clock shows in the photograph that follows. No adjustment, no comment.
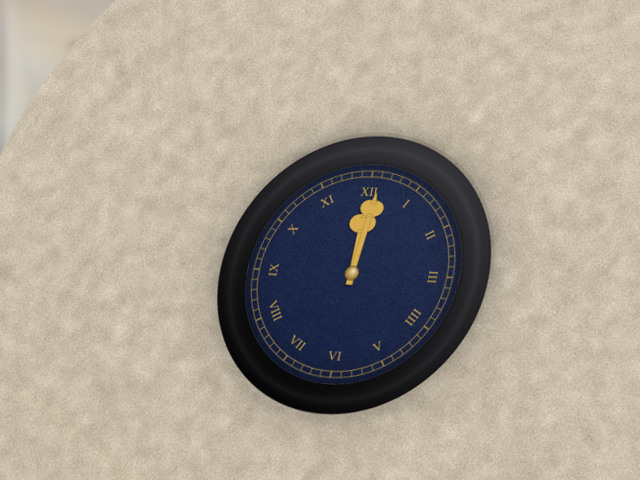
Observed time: 12:01
